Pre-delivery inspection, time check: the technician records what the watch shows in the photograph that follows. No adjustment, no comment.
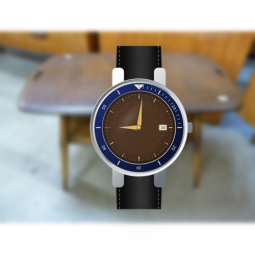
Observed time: 9:01
